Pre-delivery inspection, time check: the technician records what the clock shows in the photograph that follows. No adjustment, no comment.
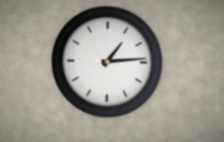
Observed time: 1:14
